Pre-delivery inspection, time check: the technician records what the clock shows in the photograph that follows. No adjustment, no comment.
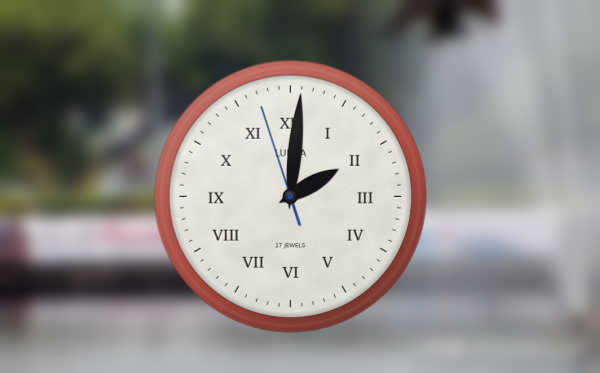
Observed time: 2:00:57
